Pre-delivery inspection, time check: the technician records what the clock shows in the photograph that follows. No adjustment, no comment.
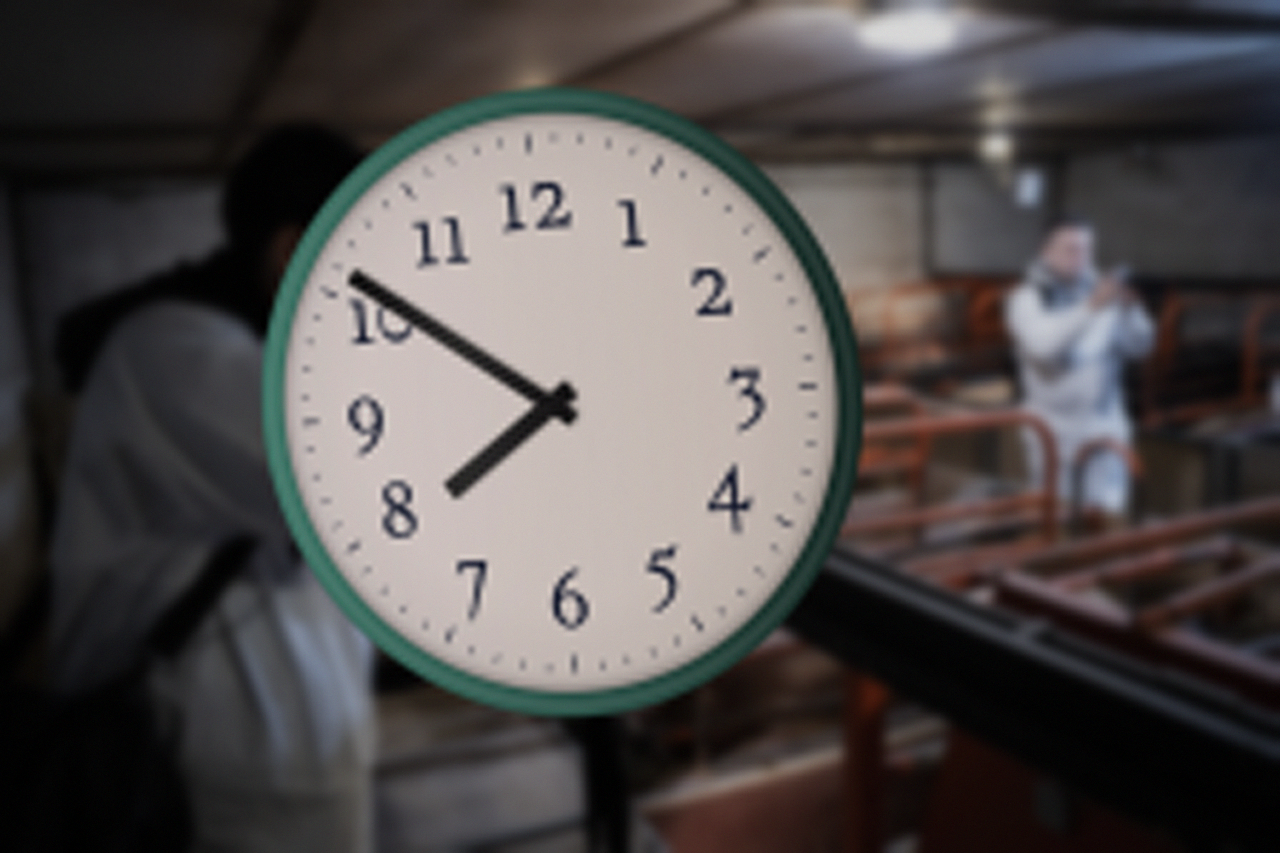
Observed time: 7:51
